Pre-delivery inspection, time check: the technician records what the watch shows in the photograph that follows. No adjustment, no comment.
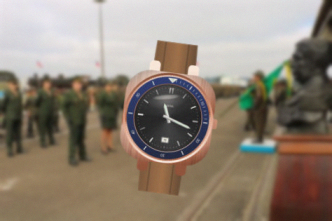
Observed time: 11:18
